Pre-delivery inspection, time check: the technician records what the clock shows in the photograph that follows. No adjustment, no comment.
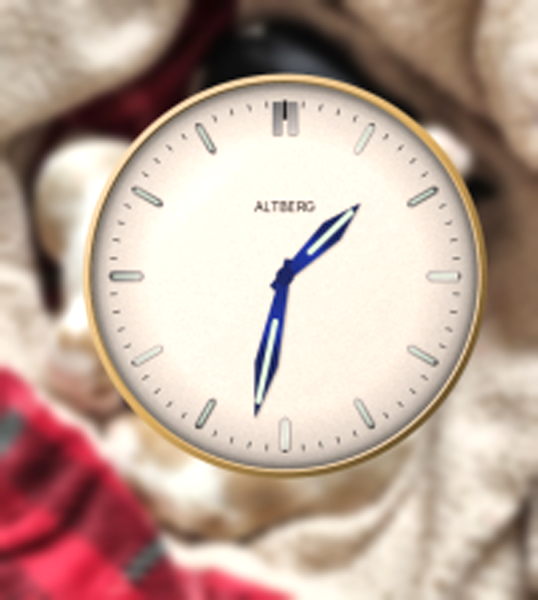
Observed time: 1:32
